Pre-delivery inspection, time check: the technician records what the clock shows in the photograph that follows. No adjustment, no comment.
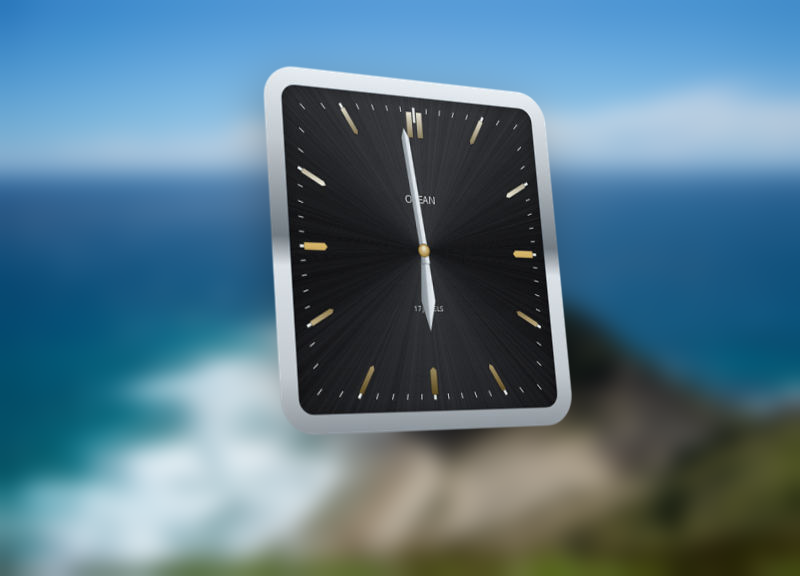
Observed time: 5:59
